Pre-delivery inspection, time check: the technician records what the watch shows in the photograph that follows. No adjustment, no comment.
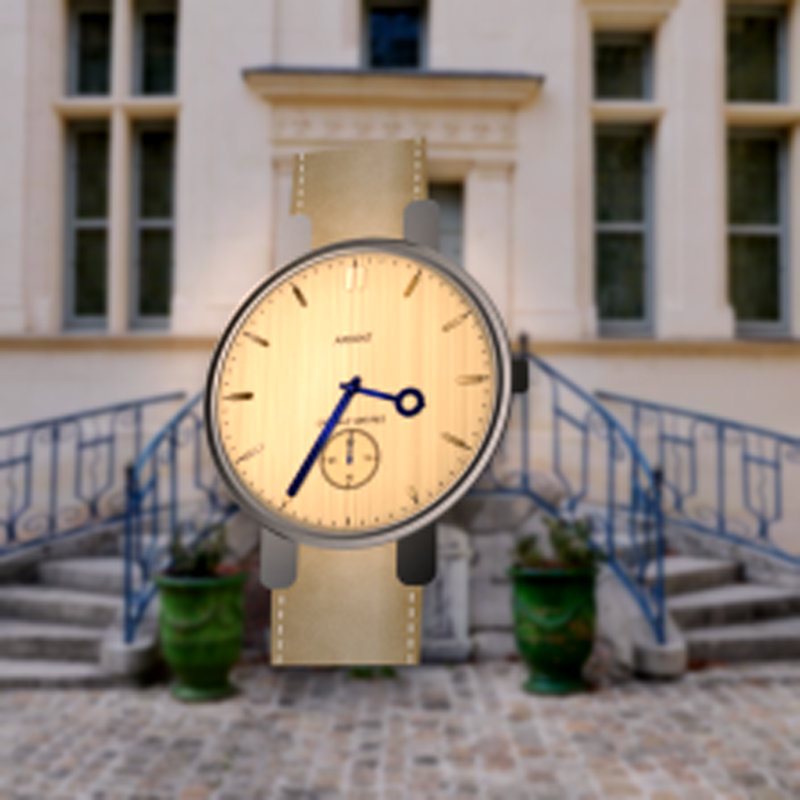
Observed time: 3:35
